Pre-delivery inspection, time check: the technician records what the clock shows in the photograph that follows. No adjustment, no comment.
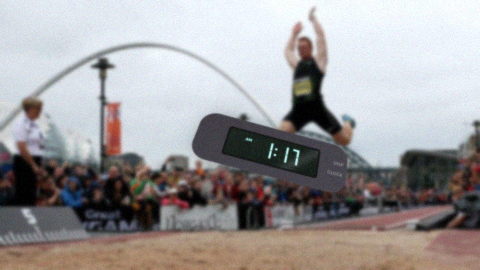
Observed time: 1:17
